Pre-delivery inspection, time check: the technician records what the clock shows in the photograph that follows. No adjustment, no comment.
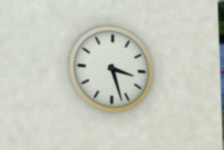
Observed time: 3:27
